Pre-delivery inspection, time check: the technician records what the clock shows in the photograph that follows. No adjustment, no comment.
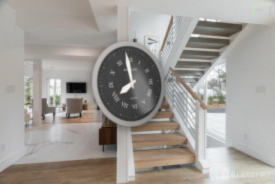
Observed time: 7:59
